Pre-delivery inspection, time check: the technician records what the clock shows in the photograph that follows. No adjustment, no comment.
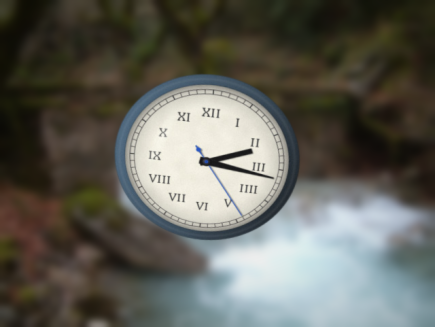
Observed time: 2:16:24
